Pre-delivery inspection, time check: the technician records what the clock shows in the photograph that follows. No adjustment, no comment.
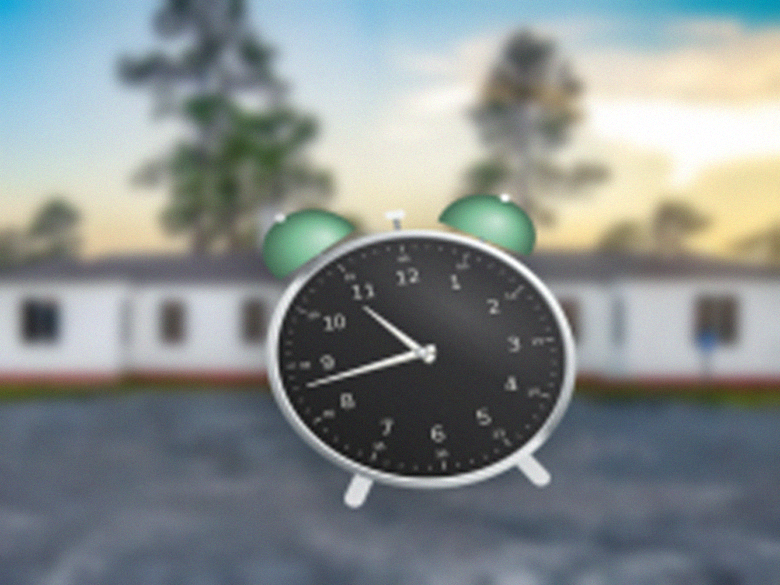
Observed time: 10:43
